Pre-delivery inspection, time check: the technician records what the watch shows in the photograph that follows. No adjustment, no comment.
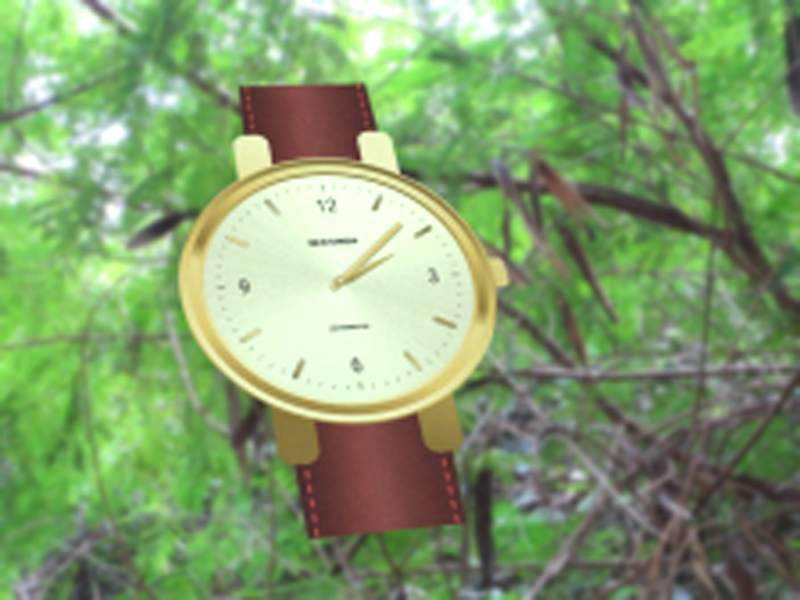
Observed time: 2:08
